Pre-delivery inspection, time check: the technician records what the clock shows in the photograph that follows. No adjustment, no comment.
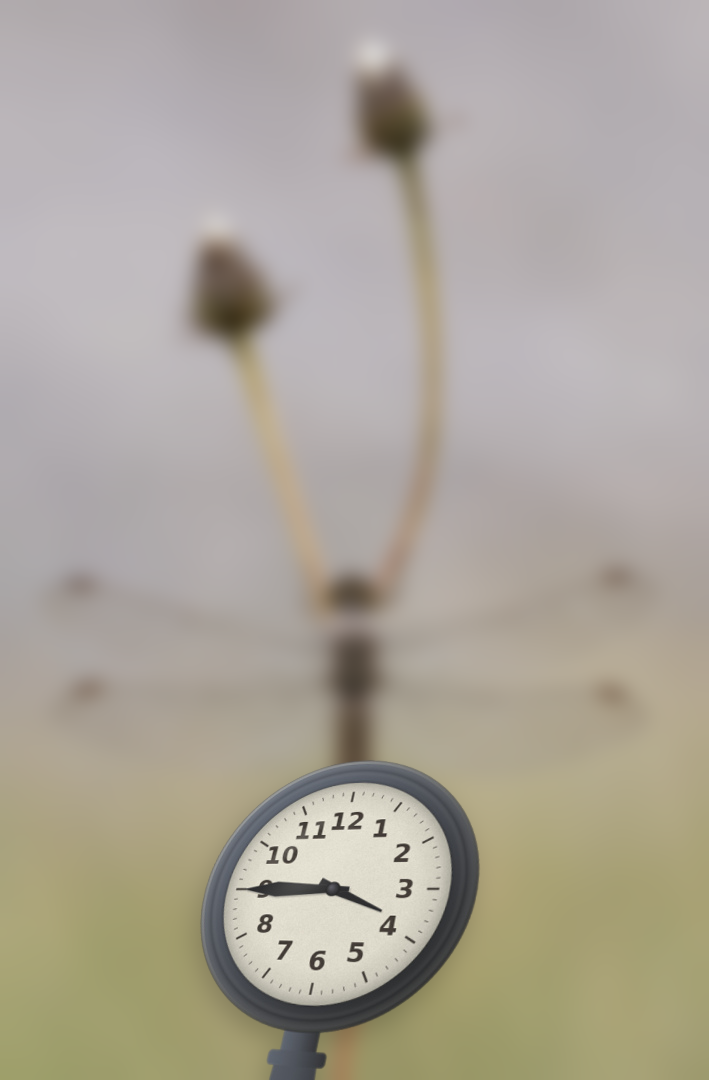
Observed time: 3:45
